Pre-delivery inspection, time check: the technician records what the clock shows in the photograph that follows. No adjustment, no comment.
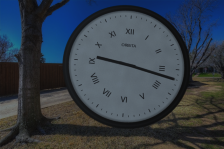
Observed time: 9:17
